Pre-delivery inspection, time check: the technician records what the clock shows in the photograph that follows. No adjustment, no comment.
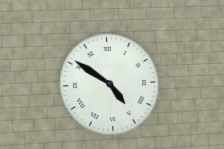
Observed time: 4:51
